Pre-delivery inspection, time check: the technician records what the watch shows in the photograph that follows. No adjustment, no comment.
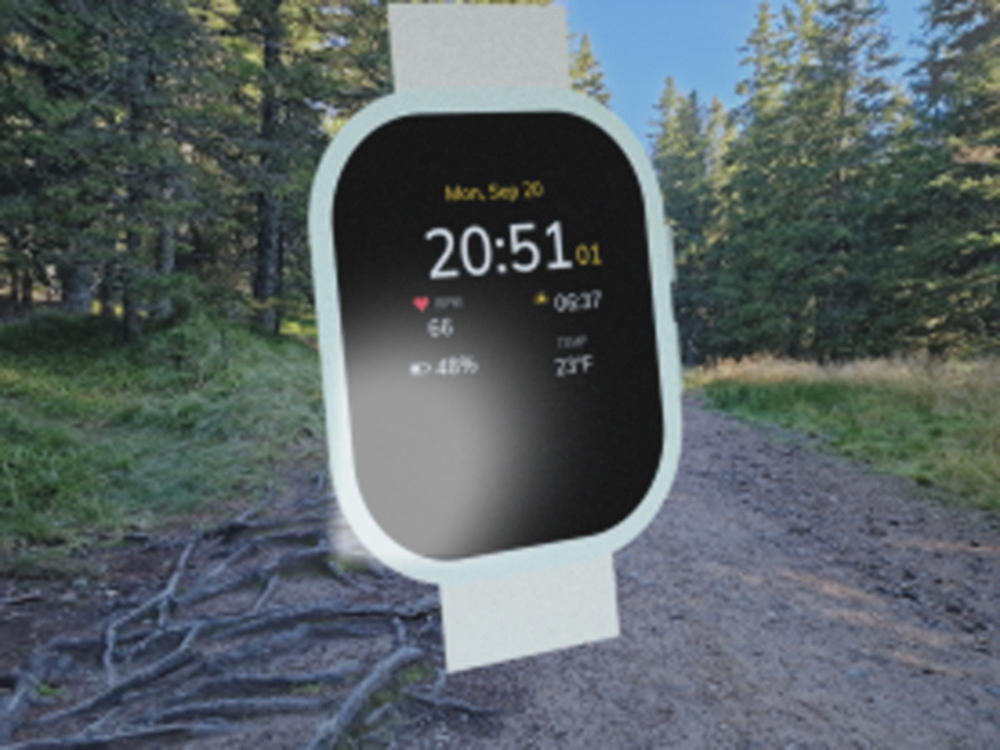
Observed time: 20:51
